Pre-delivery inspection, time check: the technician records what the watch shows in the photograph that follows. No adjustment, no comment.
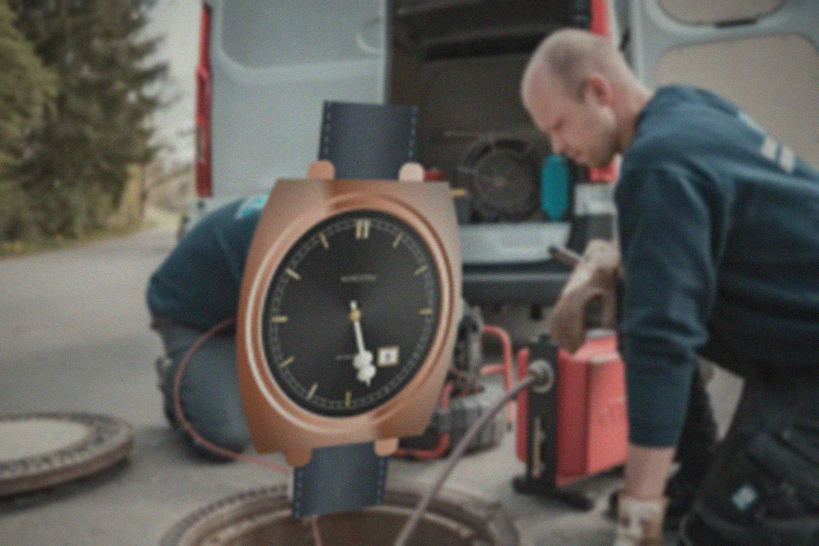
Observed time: 5:27
